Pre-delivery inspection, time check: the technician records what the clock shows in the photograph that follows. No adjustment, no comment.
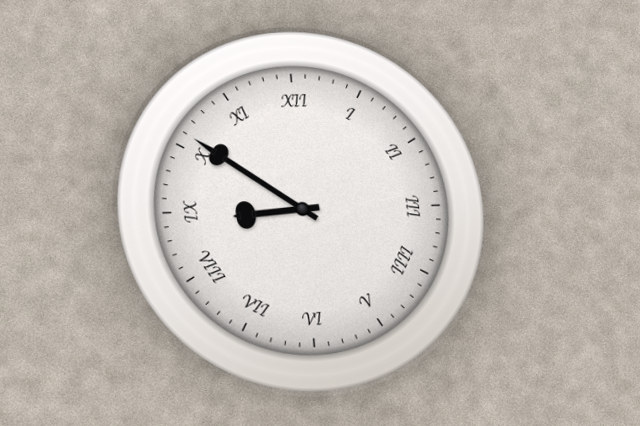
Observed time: 8:51
